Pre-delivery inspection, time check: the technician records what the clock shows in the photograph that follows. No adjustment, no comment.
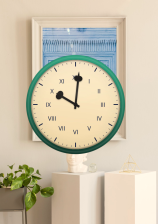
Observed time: 10:01
